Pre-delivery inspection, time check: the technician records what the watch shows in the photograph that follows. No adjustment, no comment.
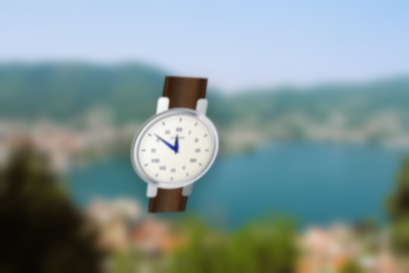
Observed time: 11:51
